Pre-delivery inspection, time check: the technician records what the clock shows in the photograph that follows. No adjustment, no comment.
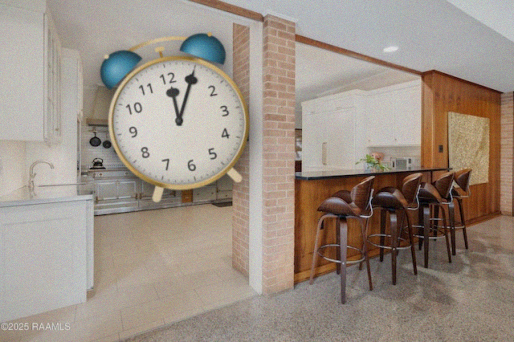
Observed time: 12:05
